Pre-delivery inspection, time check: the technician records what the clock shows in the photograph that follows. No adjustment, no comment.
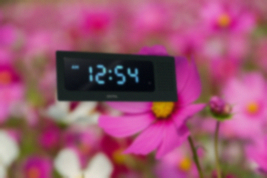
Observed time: 12:54
